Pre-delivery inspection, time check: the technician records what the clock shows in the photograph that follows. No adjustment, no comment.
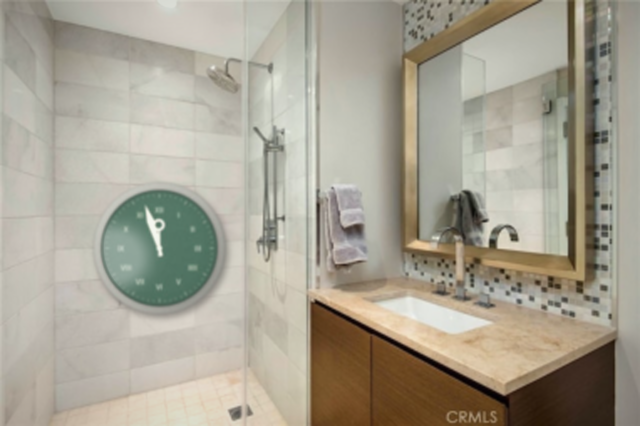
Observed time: 11:57
